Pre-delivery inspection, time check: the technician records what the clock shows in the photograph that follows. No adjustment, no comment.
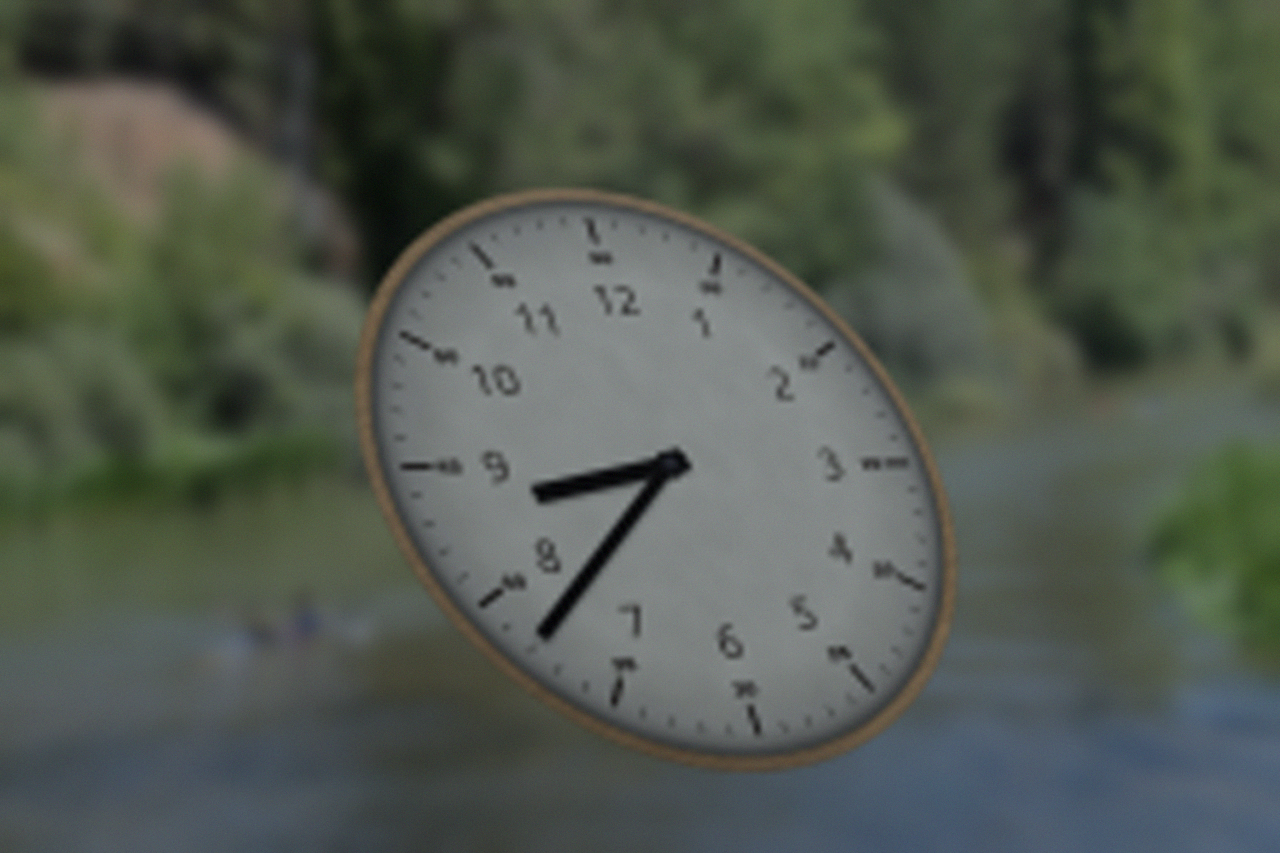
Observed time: 8:38
